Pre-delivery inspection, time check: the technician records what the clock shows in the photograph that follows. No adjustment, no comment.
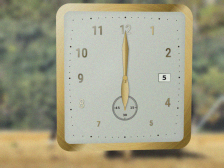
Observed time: 6:00
